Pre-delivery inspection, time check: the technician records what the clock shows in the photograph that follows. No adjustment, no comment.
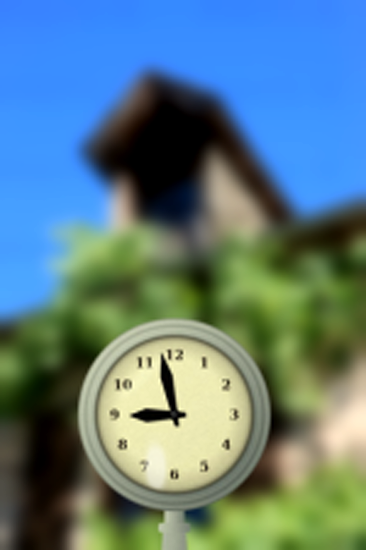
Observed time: 8:58
